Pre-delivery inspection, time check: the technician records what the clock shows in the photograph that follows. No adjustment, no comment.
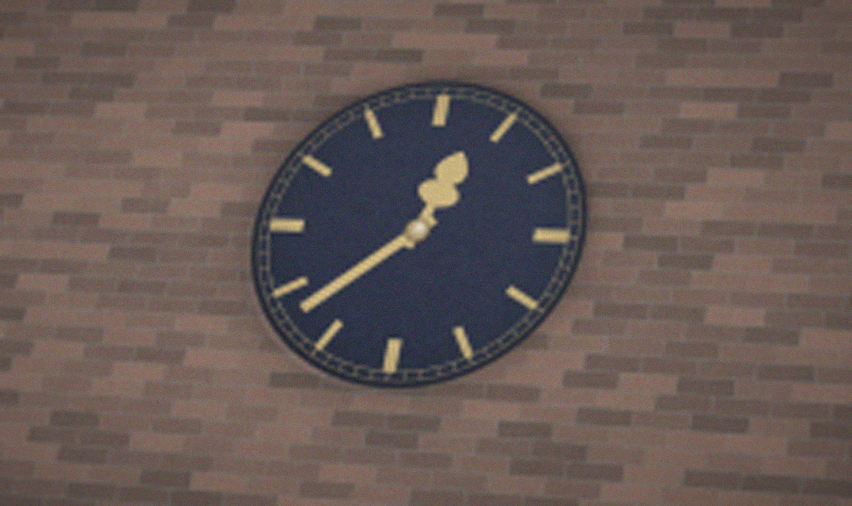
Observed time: 12:38
